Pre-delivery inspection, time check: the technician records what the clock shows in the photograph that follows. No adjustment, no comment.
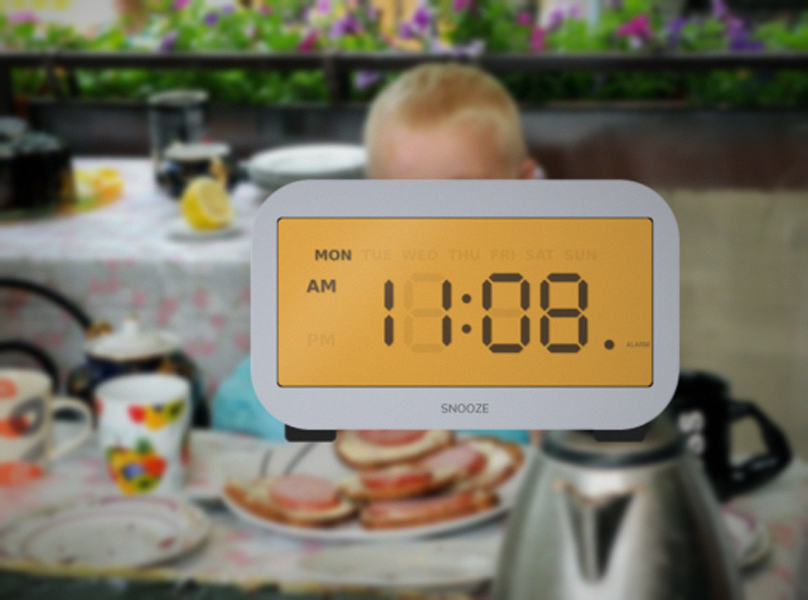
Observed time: 11:08
